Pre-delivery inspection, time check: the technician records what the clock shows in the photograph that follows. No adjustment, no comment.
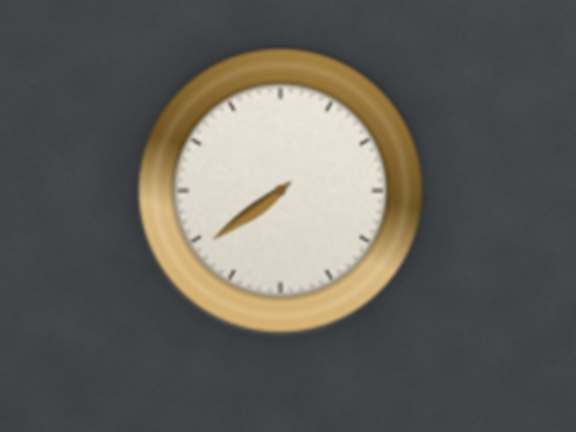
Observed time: 7:39
